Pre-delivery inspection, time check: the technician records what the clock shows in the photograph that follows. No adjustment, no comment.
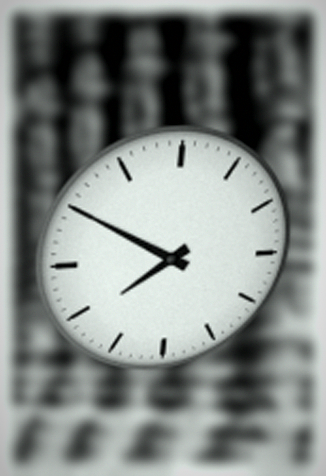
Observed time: 7:50
